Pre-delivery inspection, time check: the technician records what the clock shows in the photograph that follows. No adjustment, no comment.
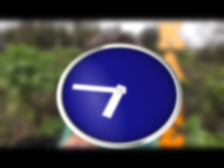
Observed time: 6:46
